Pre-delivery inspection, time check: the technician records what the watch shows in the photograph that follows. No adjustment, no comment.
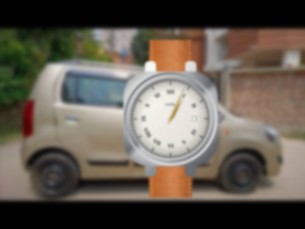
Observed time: 1:04
